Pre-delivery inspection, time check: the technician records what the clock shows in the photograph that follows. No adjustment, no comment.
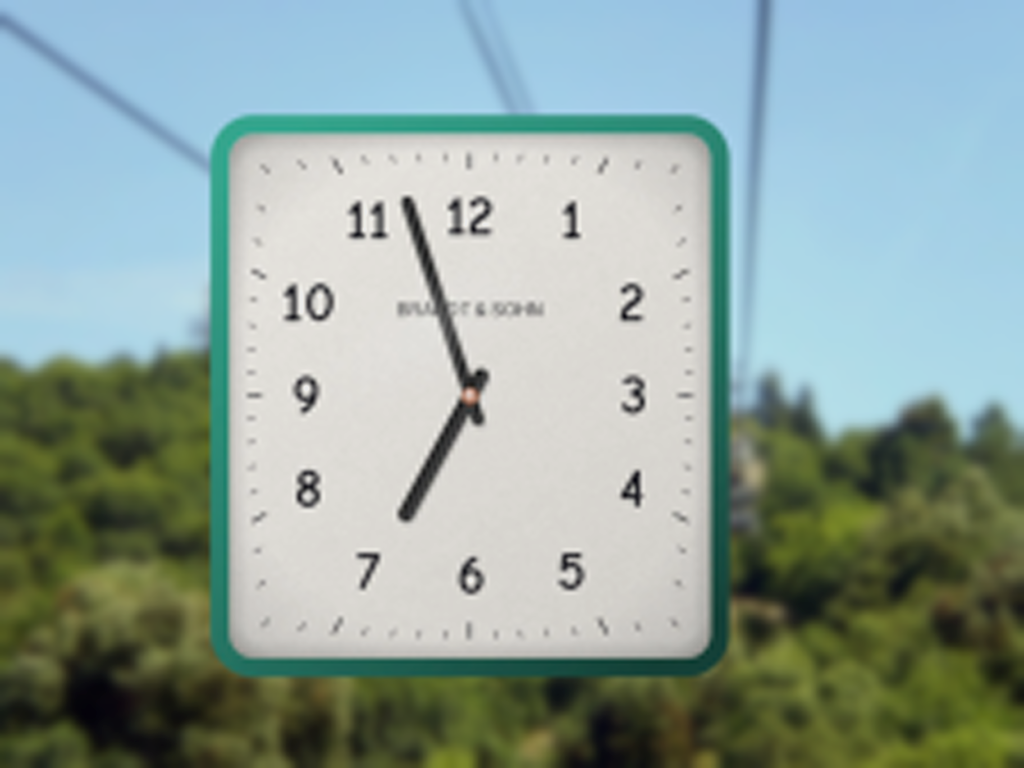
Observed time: 6:57
